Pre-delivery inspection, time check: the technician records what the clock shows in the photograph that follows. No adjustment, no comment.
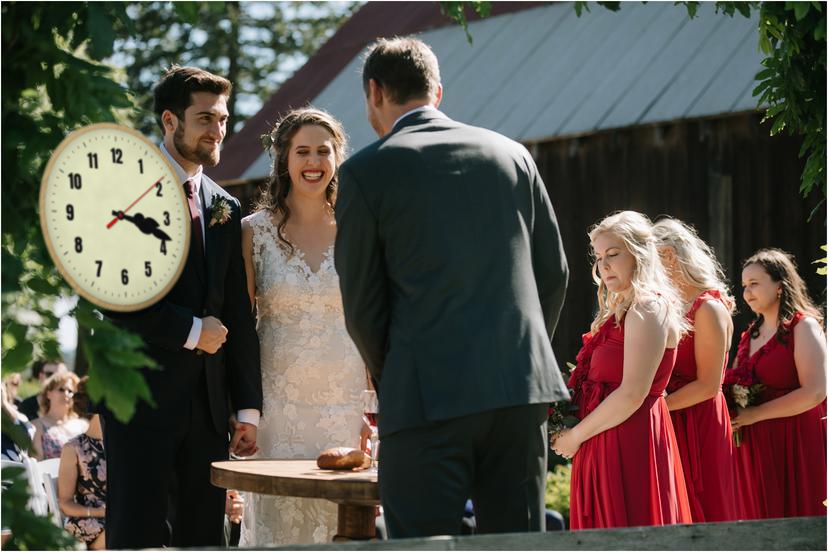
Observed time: 3:18:09
